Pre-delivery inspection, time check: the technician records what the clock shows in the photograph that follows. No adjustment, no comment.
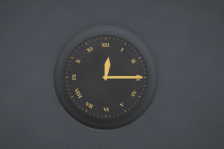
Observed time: 12:15
